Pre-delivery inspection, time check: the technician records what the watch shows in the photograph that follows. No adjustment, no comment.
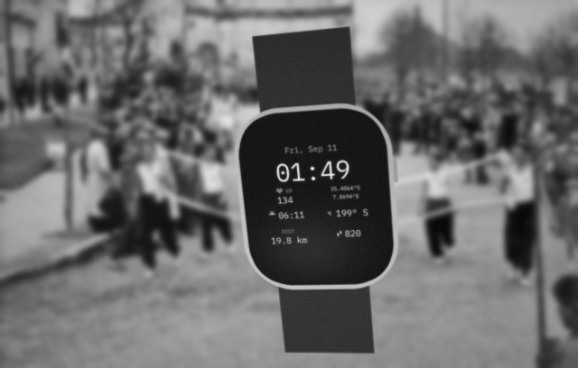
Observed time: 1:49
